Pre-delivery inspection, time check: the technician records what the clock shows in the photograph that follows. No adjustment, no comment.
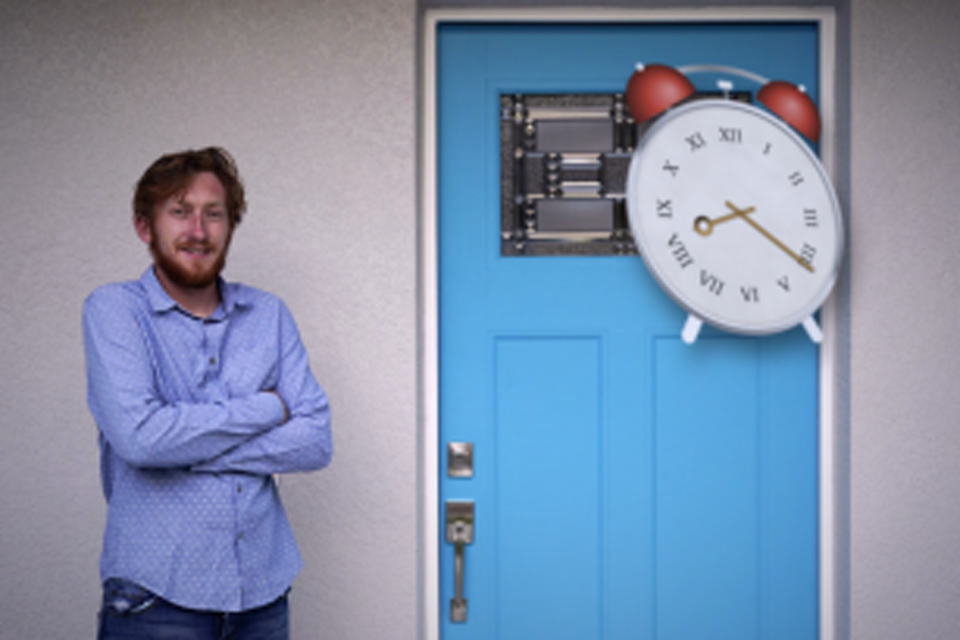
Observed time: 8:21
